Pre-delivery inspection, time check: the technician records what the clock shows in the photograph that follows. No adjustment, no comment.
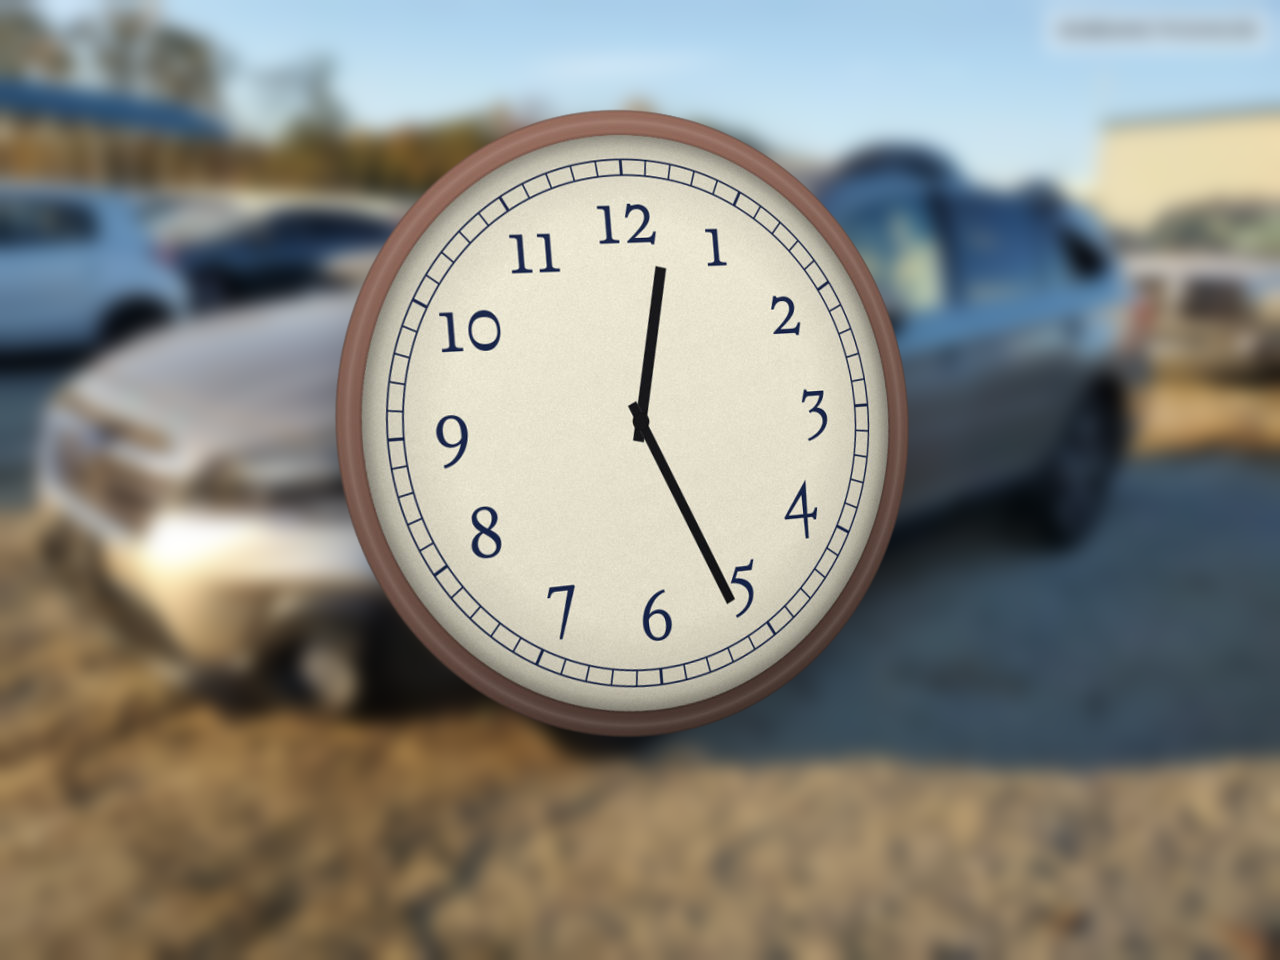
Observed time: 12:26
